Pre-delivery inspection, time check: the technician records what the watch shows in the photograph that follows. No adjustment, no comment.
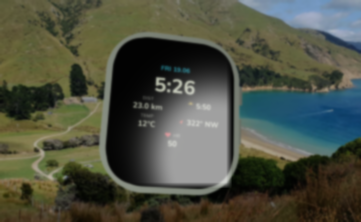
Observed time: 5:26
